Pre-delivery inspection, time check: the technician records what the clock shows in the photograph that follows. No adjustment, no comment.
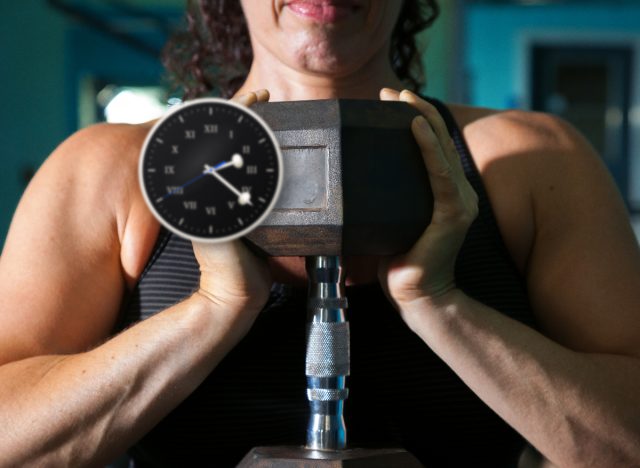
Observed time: 2:21:40
